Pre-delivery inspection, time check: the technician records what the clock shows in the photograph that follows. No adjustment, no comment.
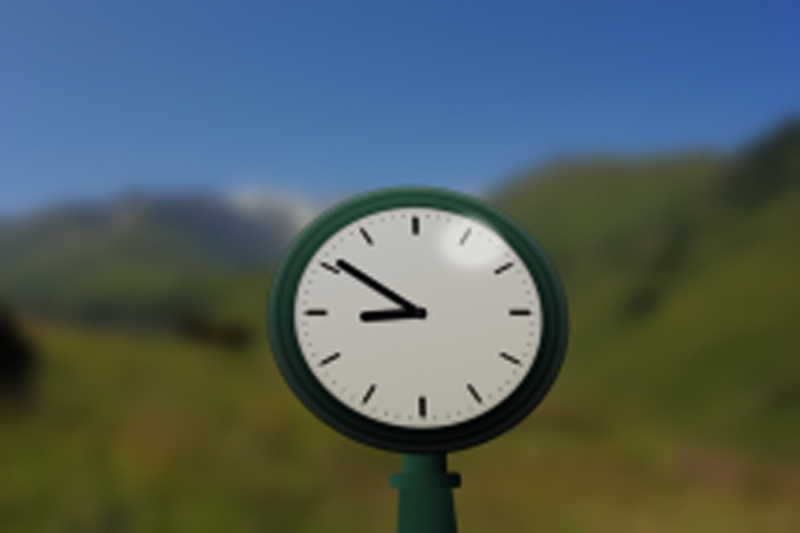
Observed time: 8:51
